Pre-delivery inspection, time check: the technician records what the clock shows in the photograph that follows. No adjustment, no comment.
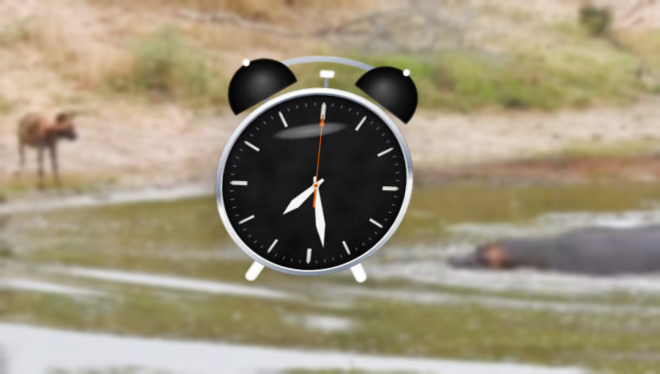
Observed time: 7:28:00
